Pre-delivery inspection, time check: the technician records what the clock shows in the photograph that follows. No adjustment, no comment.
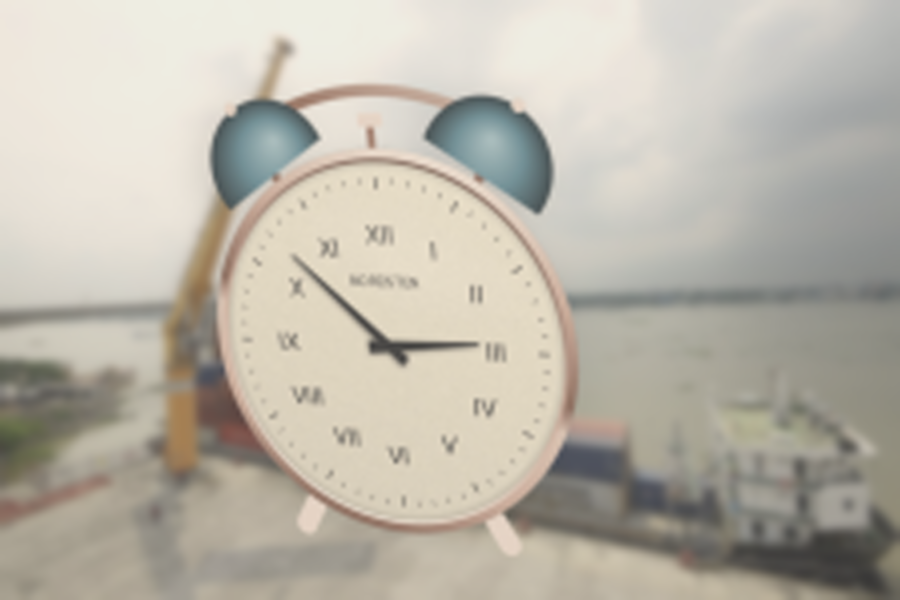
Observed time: 2:52
